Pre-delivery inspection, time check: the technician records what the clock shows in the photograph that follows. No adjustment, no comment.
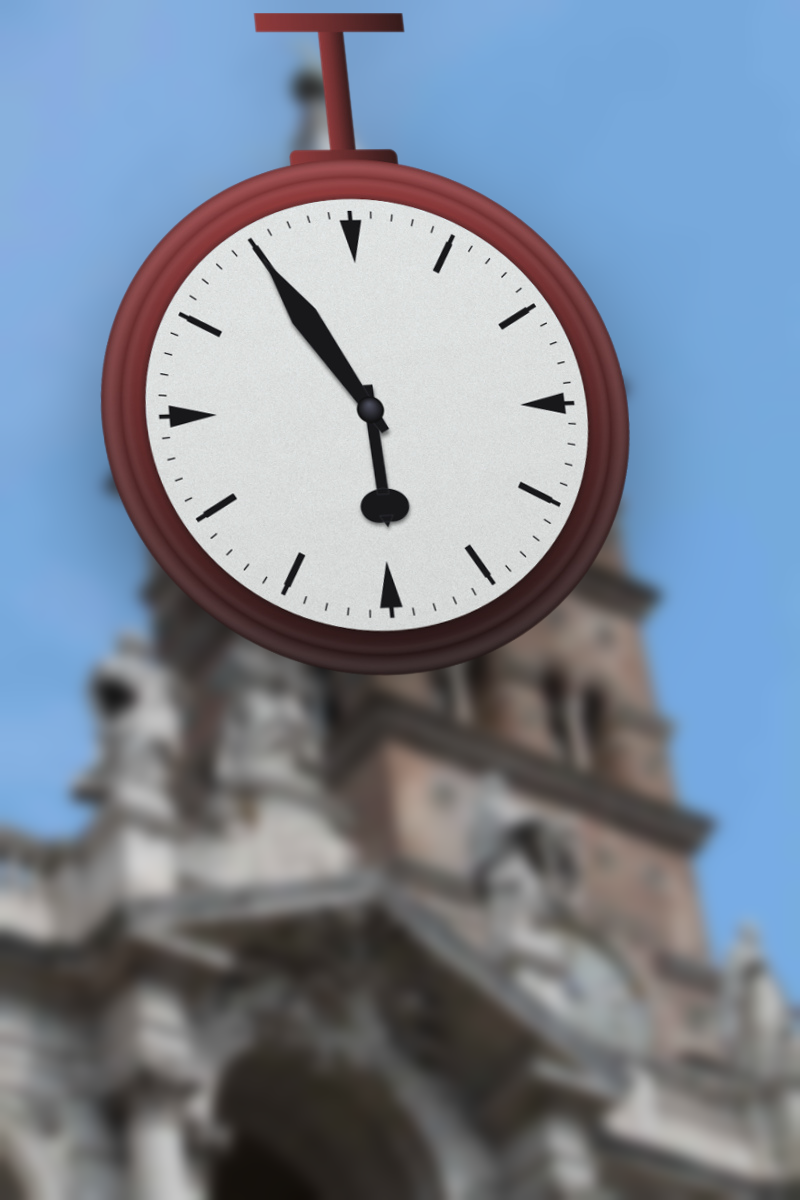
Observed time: 5:55
